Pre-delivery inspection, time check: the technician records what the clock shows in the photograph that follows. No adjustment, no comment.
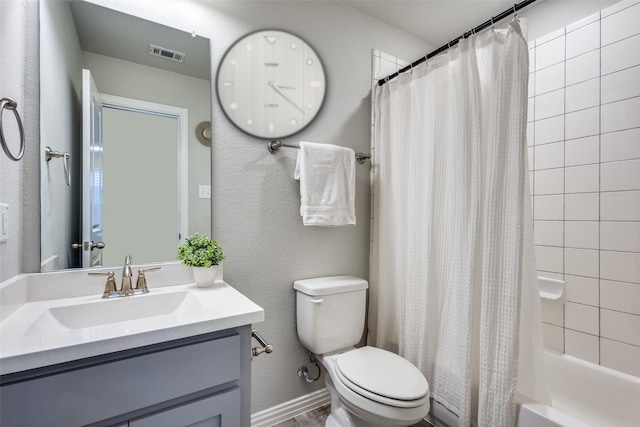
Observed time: 3:22
